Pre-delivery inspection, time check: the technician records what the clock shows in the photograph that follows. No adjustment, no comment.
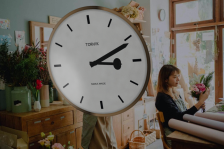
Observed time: 3:11
